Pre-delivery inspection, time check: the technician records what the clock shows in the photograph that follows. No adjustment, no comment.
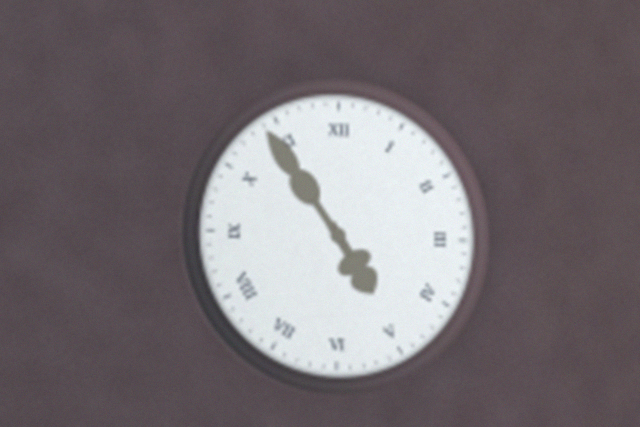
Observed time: 4:54
